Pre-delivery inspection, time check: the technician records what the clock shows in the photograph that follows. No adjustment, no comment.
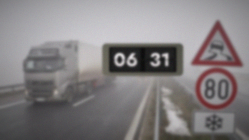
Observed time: 6:31
